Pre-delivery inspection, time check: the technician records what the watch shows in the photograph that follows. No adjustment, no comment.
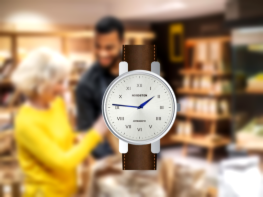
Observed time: 1:46
